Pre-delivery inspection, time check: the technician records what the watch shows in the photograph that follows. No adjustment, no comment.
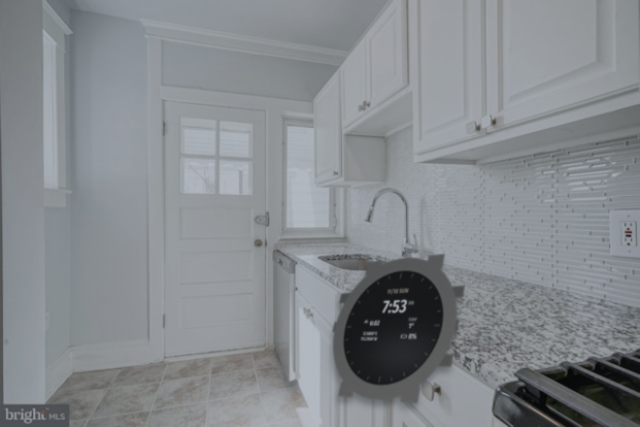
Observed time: 7:53
